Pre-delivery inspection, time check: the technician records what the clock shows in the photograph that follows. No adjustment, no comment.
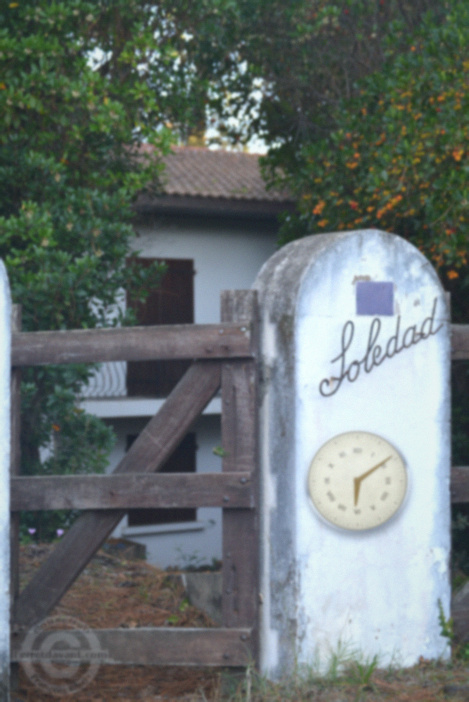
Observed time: 6:09
